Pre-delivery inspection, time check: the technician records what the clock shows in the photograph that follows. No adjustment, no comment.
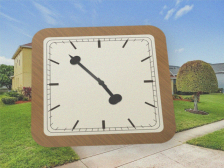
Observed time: 4:53
